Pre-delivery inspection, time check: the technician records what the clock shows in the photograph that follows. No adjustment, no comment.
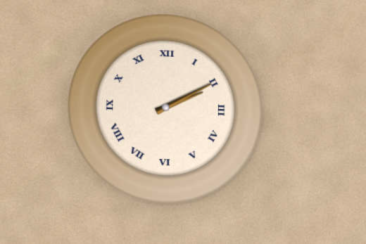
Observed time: 2:10
